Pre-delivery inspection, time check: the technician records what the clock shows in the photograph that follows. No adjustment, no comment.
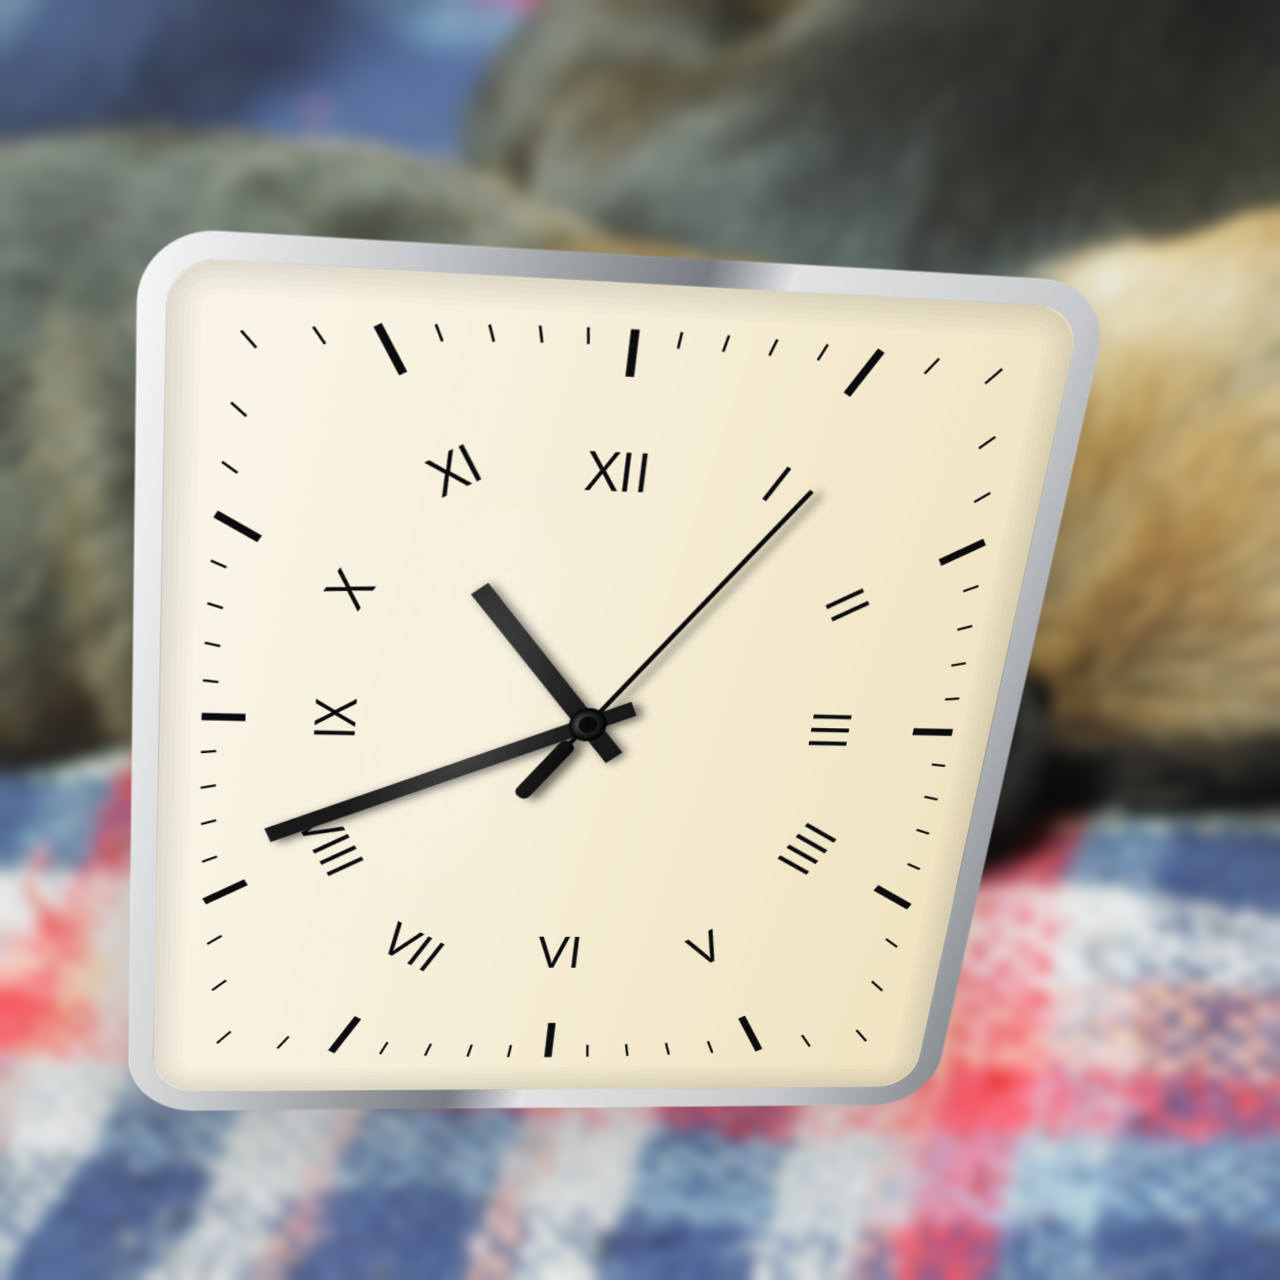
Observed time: 10:41:06
